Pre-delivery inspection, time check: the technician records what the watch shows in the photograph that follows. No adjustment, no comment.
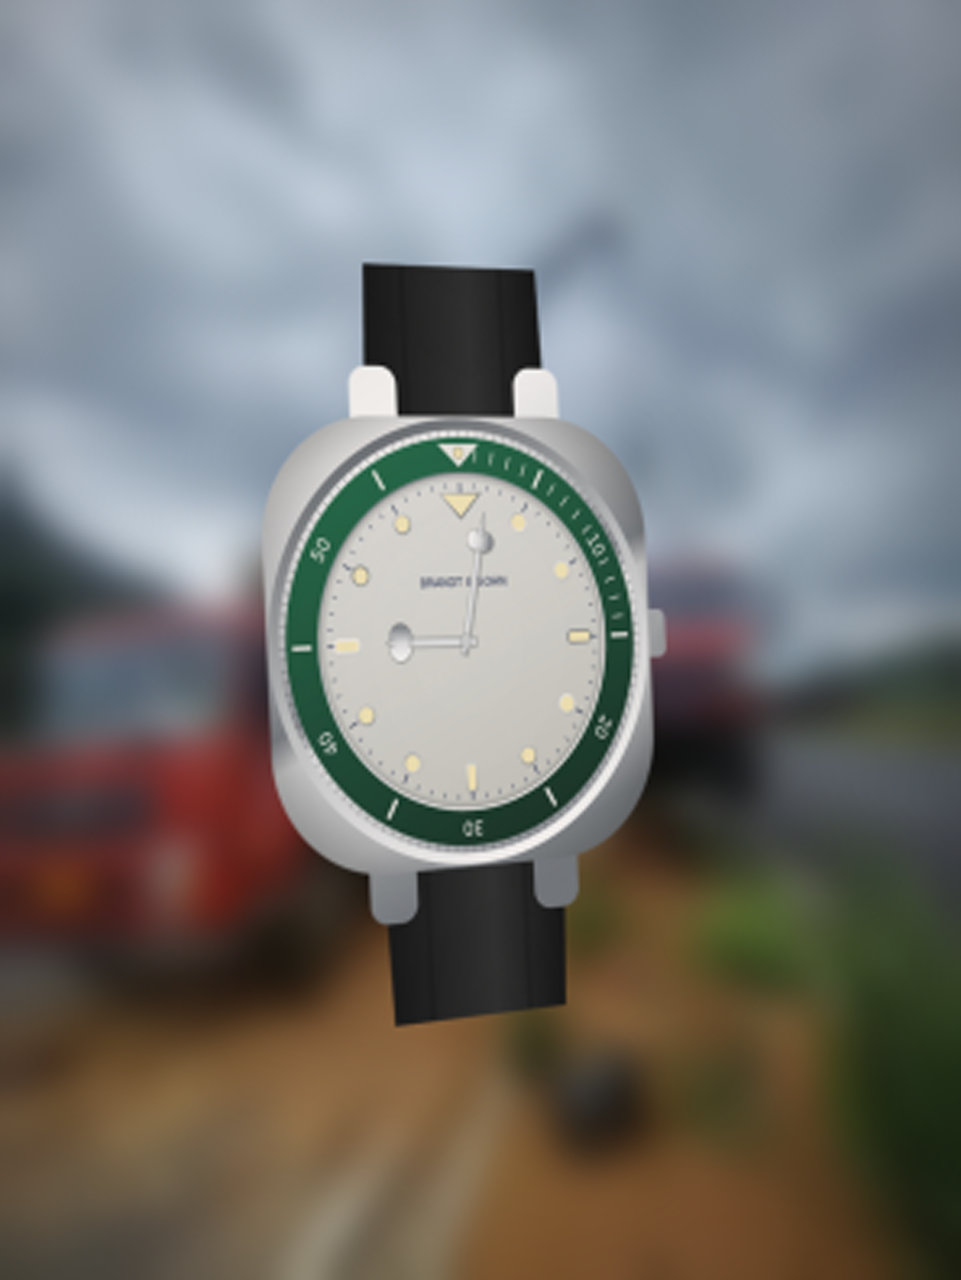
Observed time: 9:02
